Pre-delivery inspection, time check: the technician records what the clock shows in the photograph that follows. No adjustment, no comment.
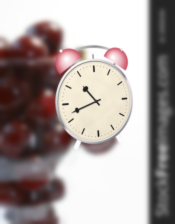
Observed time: 10:42
